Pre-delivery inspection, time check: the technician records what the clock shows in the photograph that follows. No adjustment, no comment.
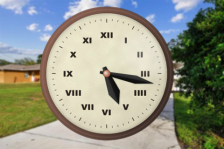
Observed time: 5:17
